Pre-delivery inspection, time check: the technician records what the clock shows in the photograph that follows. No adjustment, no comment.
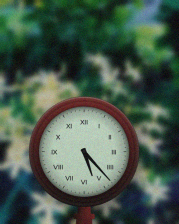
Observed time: 5:23
